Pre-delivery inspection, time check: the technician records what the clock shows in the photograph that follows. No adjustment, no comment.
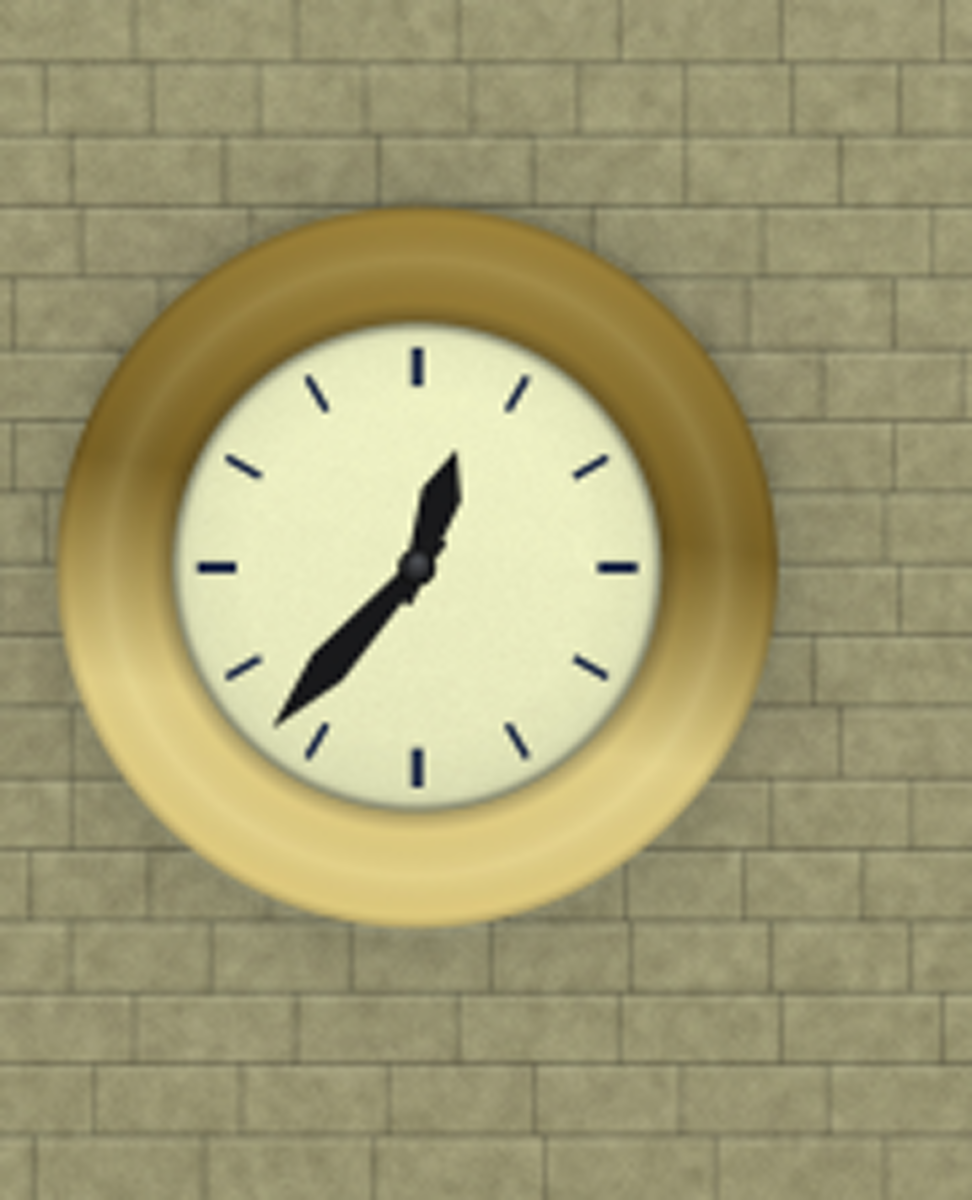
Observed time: 12:37
